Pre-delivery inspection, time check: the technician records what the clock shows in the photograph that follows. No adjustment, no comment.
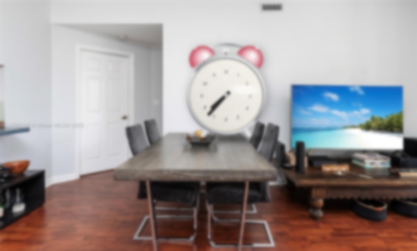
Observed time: 7:37
